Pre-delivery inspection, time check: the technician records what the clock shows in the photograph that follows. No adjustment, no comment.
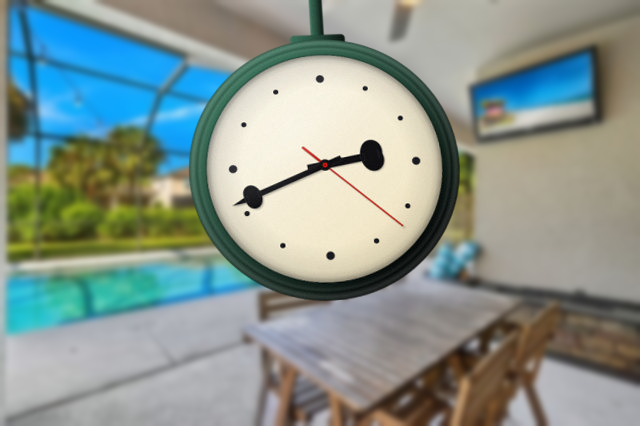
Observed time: 2:41:22
